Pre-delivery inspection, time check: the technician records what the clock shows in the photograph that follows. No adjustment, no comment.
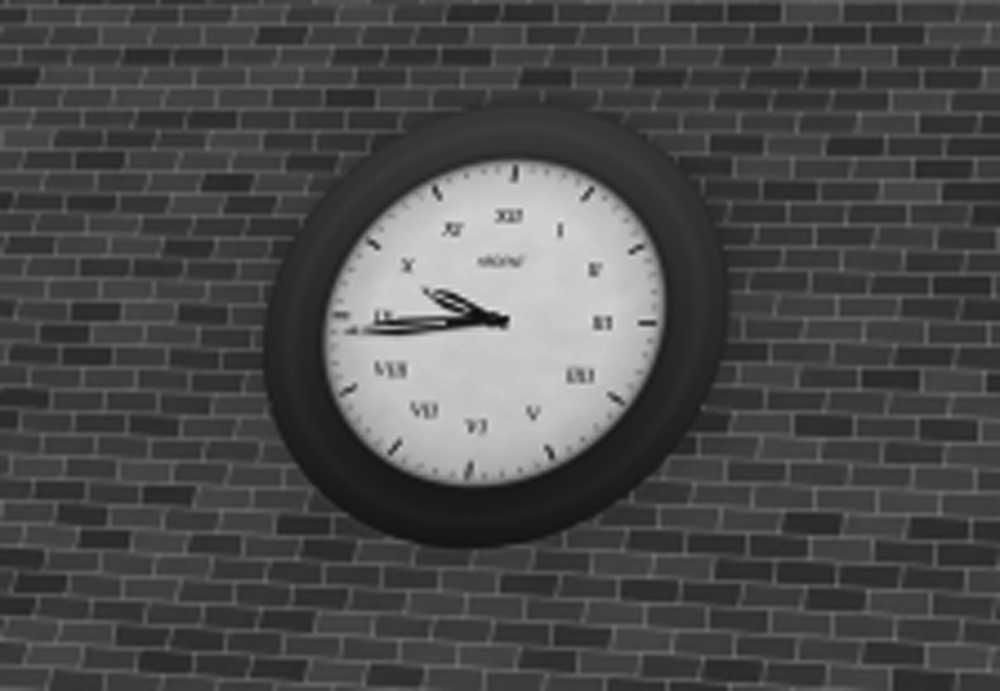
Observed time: 9:44
